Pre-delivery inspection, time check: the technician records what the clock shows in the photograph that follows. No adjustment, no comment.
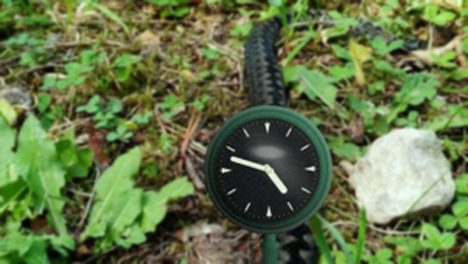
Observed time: 4:48
